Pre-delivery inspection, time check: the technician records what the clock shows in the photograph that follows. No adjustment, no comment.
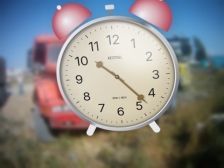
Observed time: 10:23
